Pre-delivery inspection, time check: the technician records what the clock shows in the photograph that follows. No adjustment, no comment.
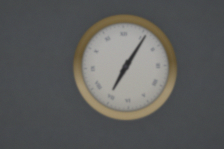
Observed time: 7:06
